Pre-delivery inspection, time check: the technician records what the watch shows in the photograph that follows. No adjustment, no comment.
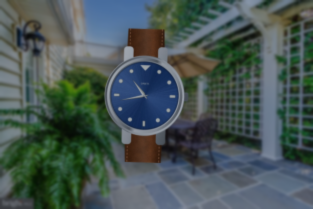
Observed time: 10:43
